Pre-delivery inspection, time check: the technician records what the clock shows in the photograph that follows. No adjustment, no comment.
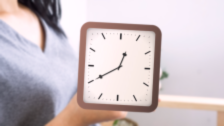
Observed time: 12:40
